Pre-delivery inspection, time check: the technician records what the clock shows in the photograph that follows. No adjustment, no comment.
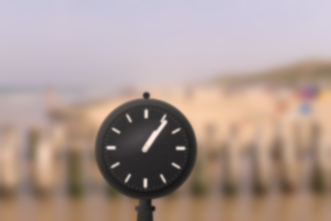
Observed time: 1:06
